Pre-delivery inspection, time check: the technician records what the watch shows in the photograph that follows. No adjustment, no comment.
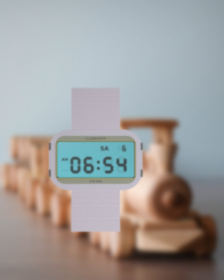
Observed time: 6:54
